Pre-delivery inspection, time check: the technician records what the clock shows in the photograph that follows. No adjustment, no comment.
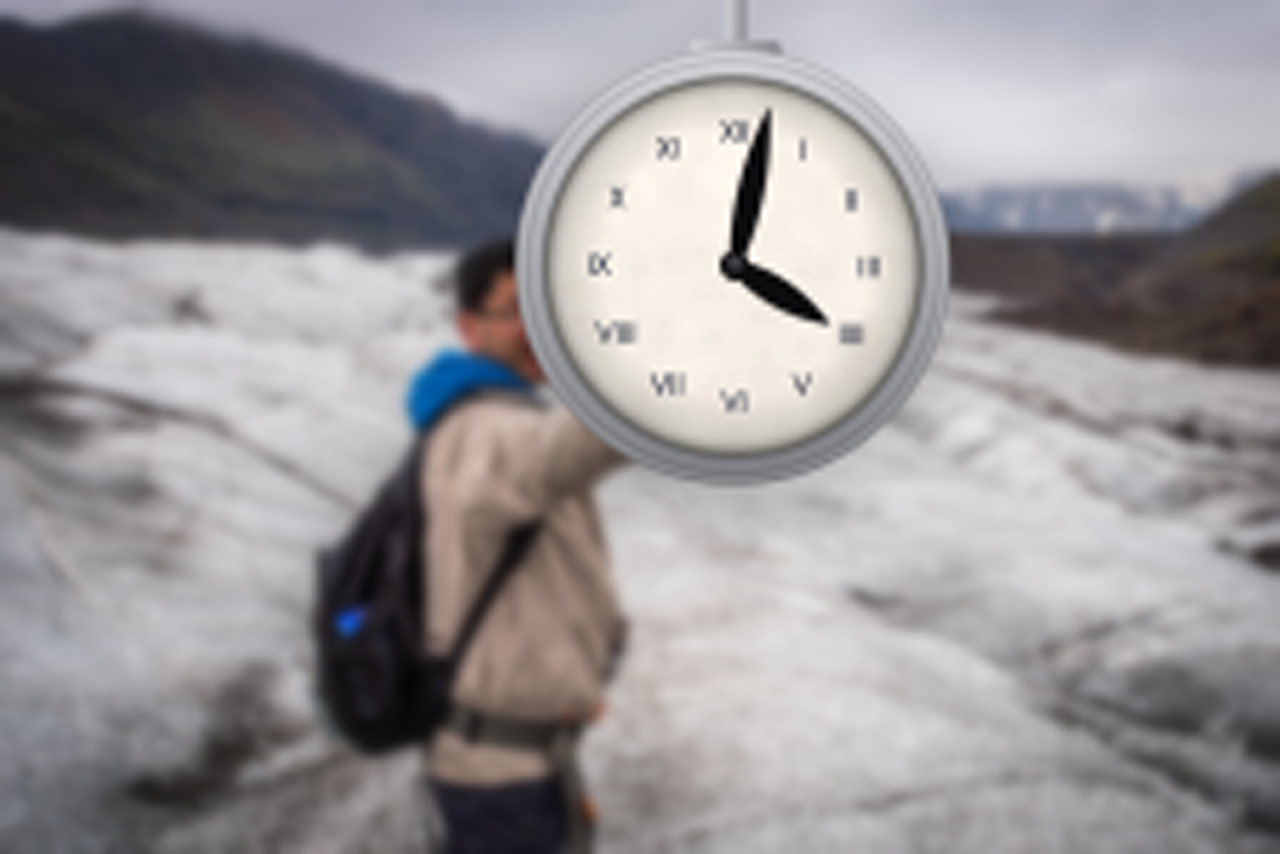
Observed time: 4:02
